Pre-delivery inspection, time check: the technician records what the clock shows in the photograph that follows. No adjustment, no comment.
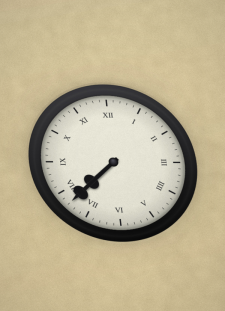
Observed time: 7:38
